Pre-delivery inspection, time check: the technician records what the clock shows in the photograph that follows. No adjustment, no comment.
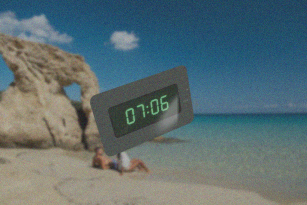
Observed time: 7:06
